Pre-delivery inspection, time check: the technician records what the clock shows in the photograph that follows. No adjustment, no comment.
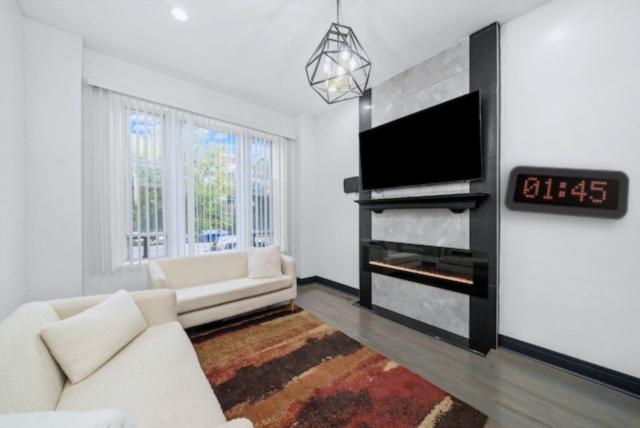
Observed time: 1:45
